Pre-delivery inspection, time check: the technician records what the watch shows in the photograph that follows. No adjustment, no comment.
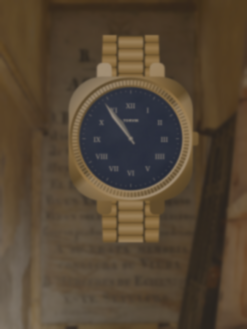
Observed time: 10:54
